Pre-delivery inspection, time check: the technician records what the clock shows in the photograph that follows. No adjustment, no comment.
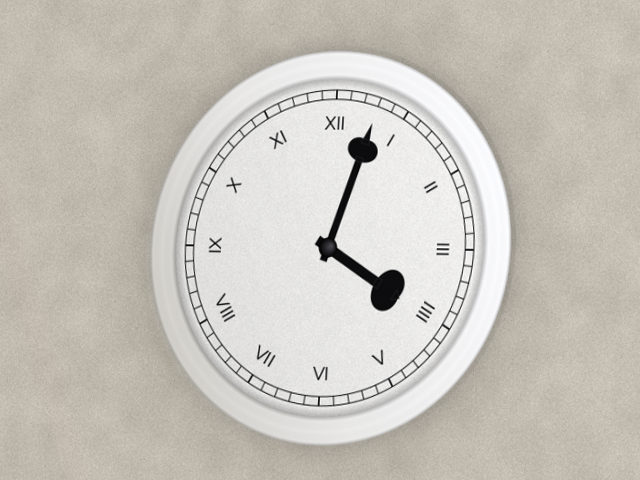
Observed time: 4:03
